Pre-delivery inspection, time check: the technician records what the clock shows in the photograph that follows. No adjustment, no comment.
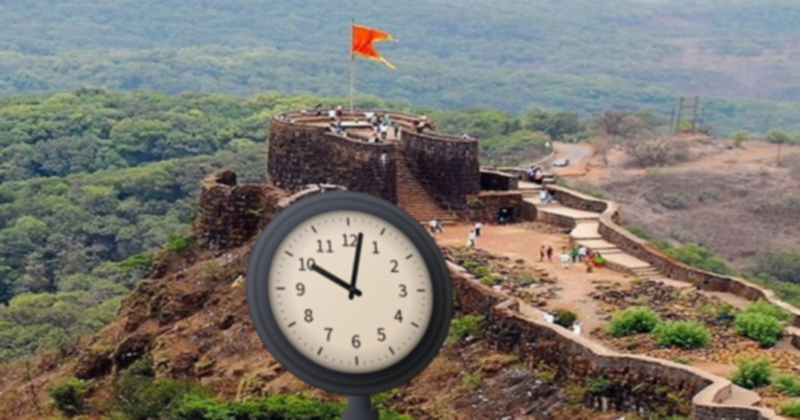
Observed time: 10:02
